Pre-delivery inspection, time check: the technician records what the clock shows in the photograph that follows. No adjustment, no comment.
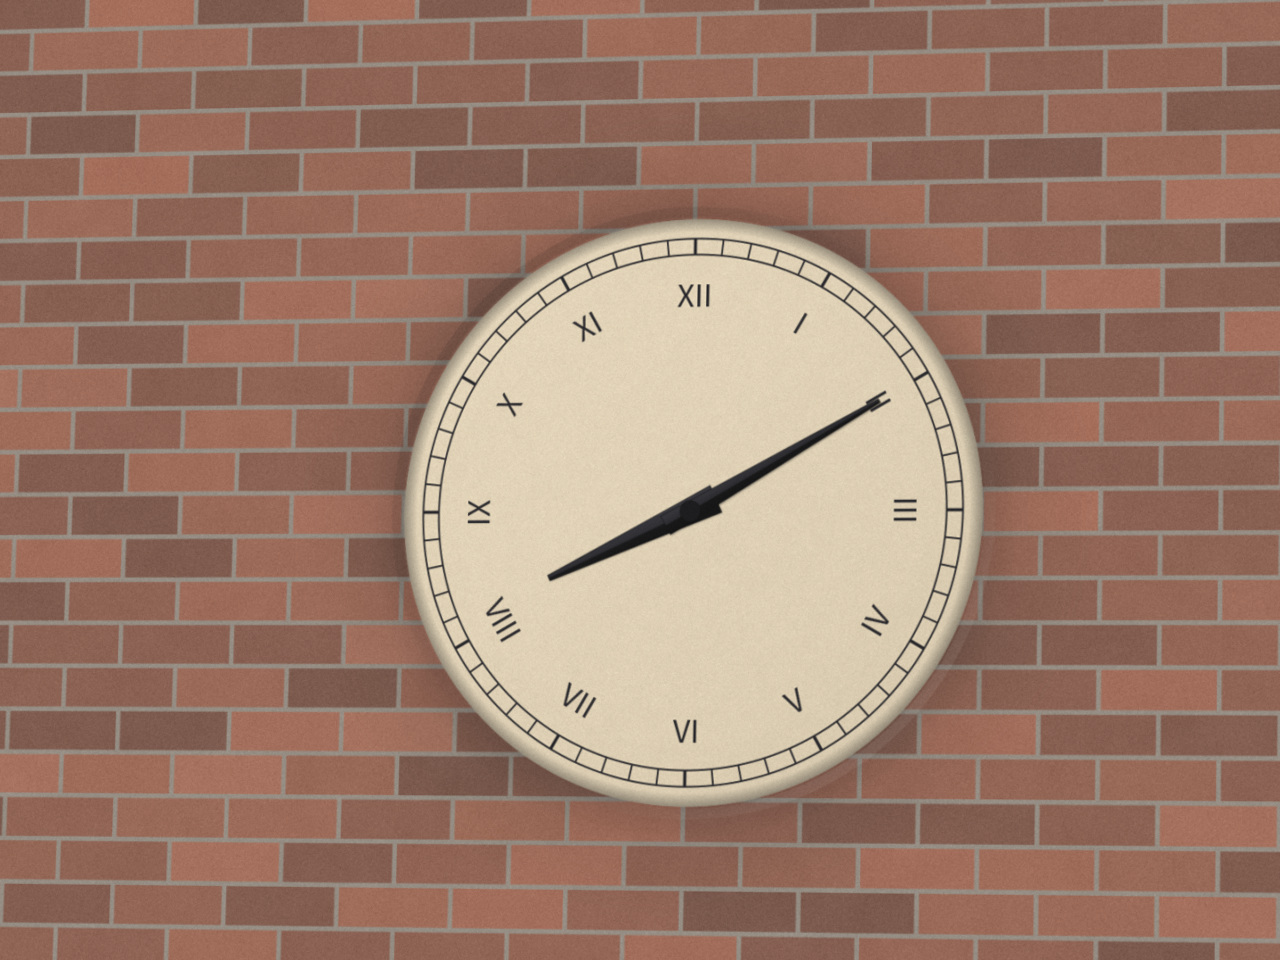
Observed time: 8:10
